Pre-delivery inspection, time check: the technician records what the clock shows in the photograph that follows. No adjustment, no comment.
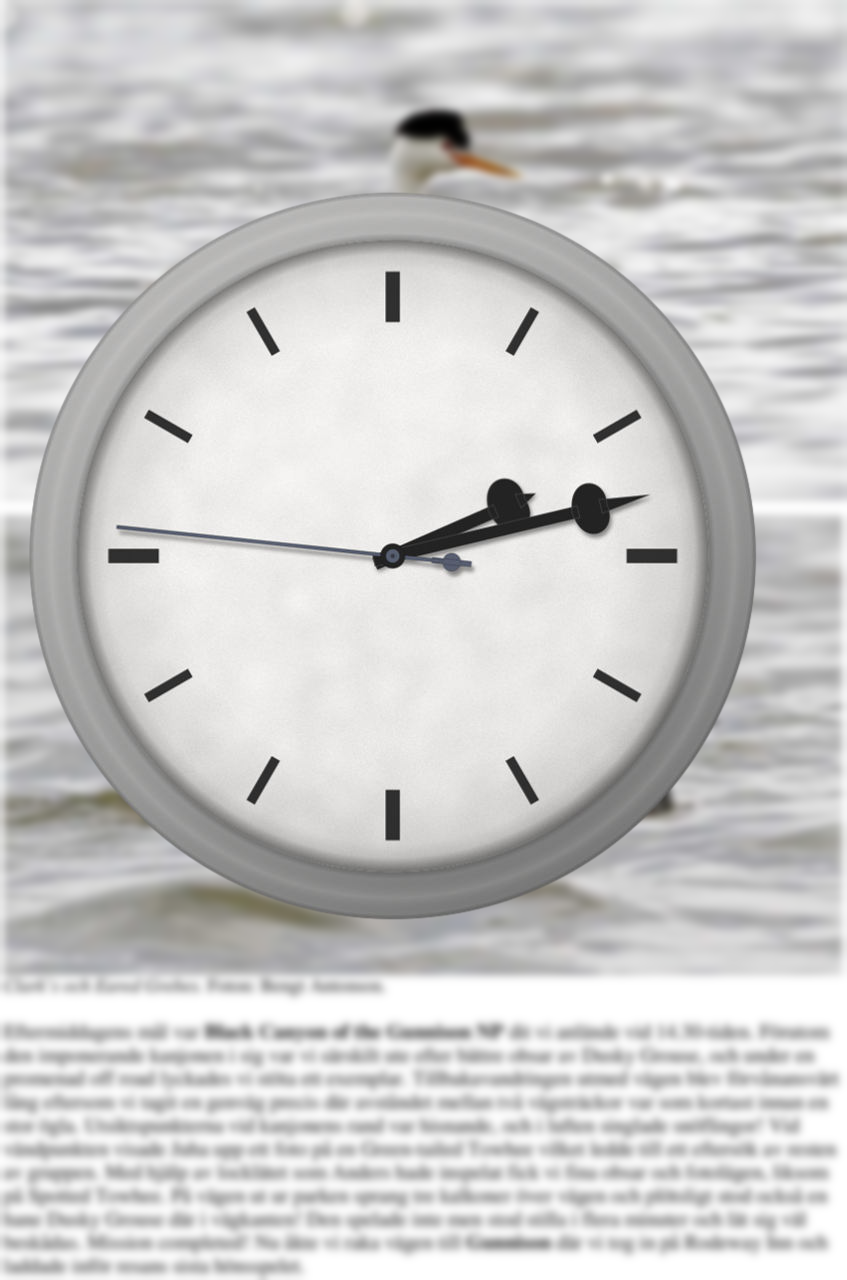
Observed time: 2:12:46
